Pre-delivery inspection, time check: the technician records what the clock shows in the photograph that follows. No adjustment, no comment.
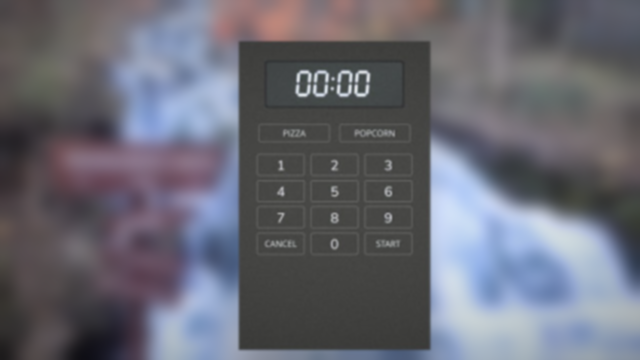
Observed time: 0:00
